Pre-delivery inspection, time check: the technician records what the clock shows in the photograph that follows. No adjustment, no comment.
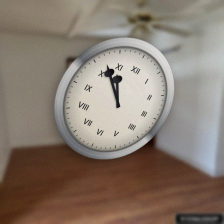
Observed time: 10:52
